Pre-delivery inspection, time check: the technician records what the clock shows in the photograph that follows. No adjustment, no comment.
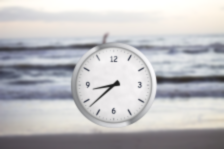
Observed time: 8:38
